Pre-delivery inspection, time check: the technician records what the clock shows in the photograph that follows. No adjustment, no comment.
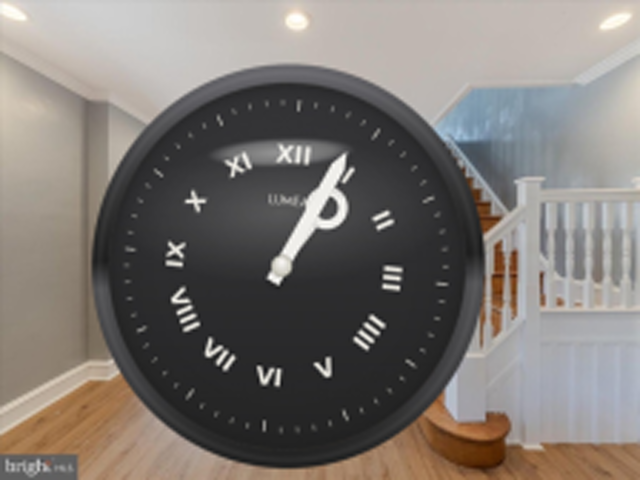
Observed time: 1:04
